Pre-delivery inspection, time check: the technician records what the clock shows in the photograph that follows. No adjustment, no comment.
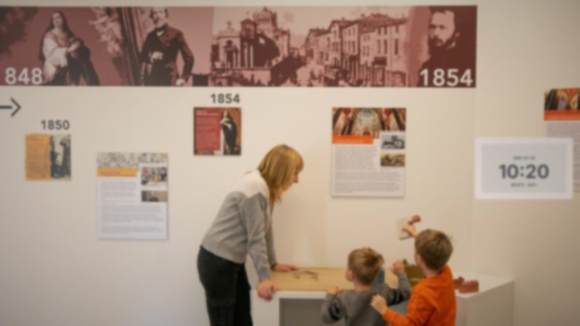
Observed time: 10:20
